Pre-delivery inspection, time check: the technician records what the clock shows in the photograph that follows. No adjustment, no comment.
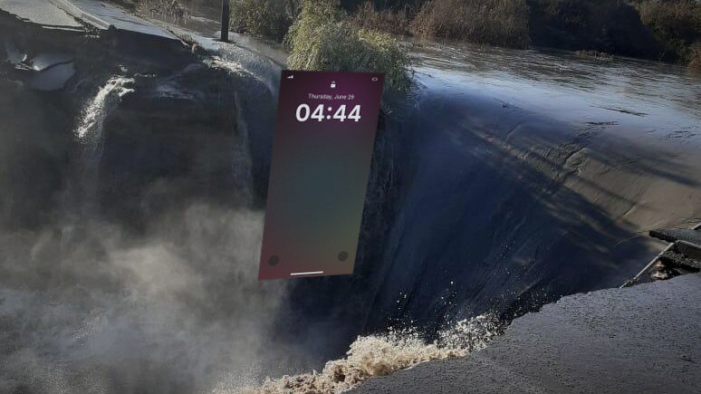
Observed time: 4:44
